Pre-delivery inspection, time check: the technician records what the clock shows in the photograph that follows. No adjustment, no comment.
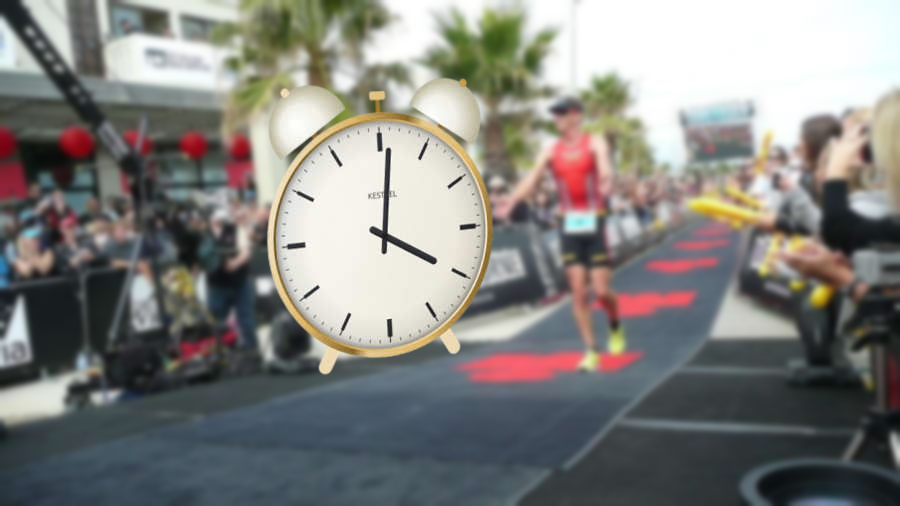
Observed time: 4:01
